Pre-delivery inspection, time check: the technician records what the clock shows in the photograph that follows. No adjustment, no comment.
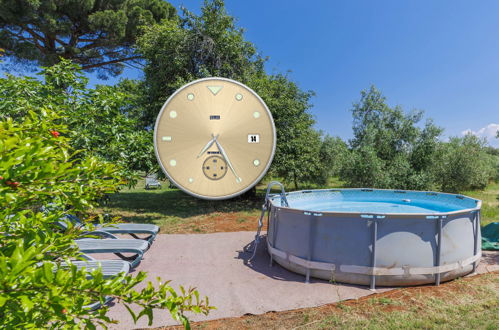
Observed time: 7:25
